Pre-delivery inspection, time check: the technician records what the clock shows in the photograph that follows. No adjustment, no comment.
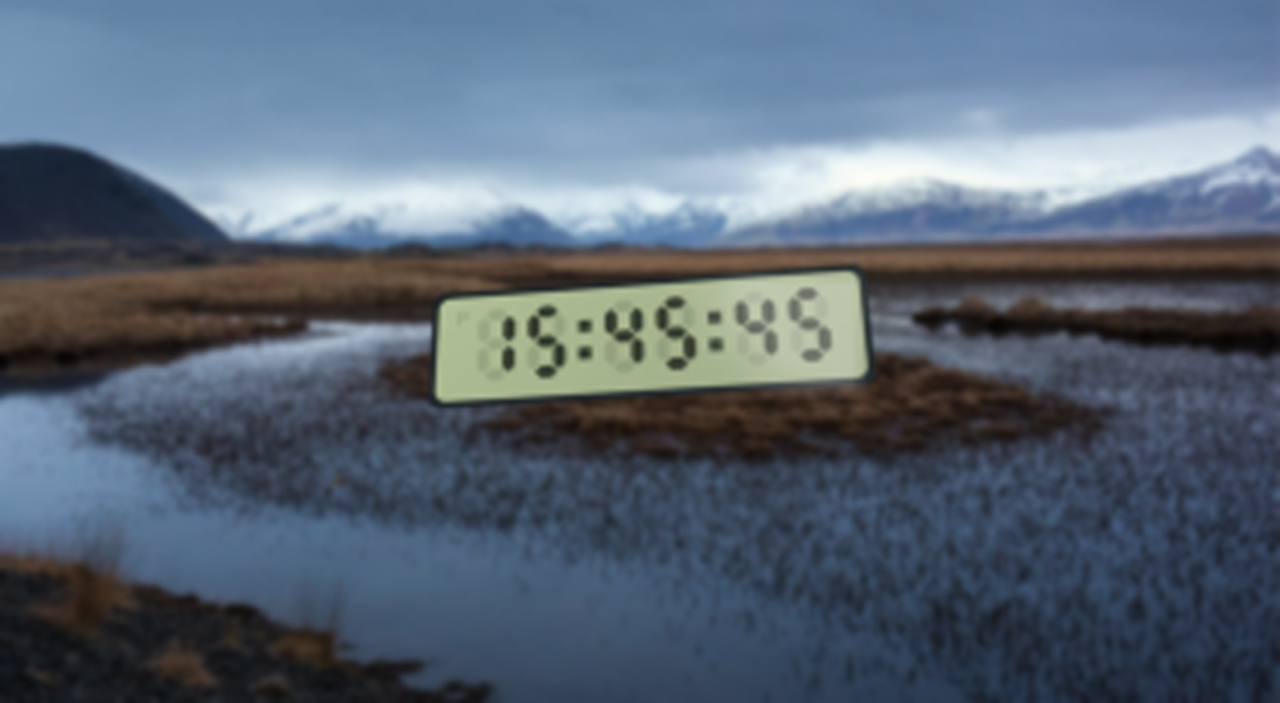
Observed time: 15:45:45
